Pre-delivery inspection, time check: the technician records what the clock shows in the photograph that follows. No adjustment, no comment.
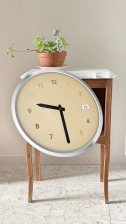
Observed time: 9:30
